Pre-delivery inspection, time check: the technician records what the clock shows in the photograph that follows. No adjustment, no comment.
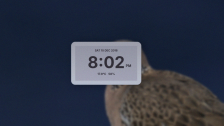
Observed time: 8:02
